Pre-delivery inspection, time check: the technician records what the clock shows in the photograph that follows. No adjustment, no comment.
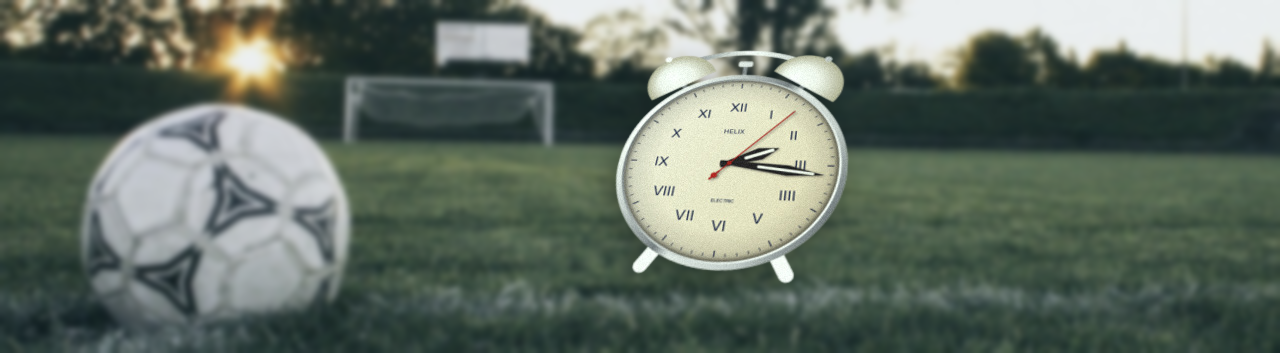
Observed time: 2:16:07
